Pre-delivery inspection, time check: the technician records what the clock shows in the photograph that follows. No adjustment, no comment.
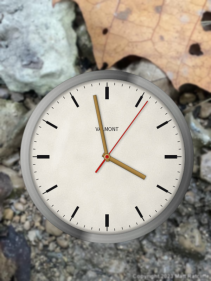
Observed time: 3:58:06
